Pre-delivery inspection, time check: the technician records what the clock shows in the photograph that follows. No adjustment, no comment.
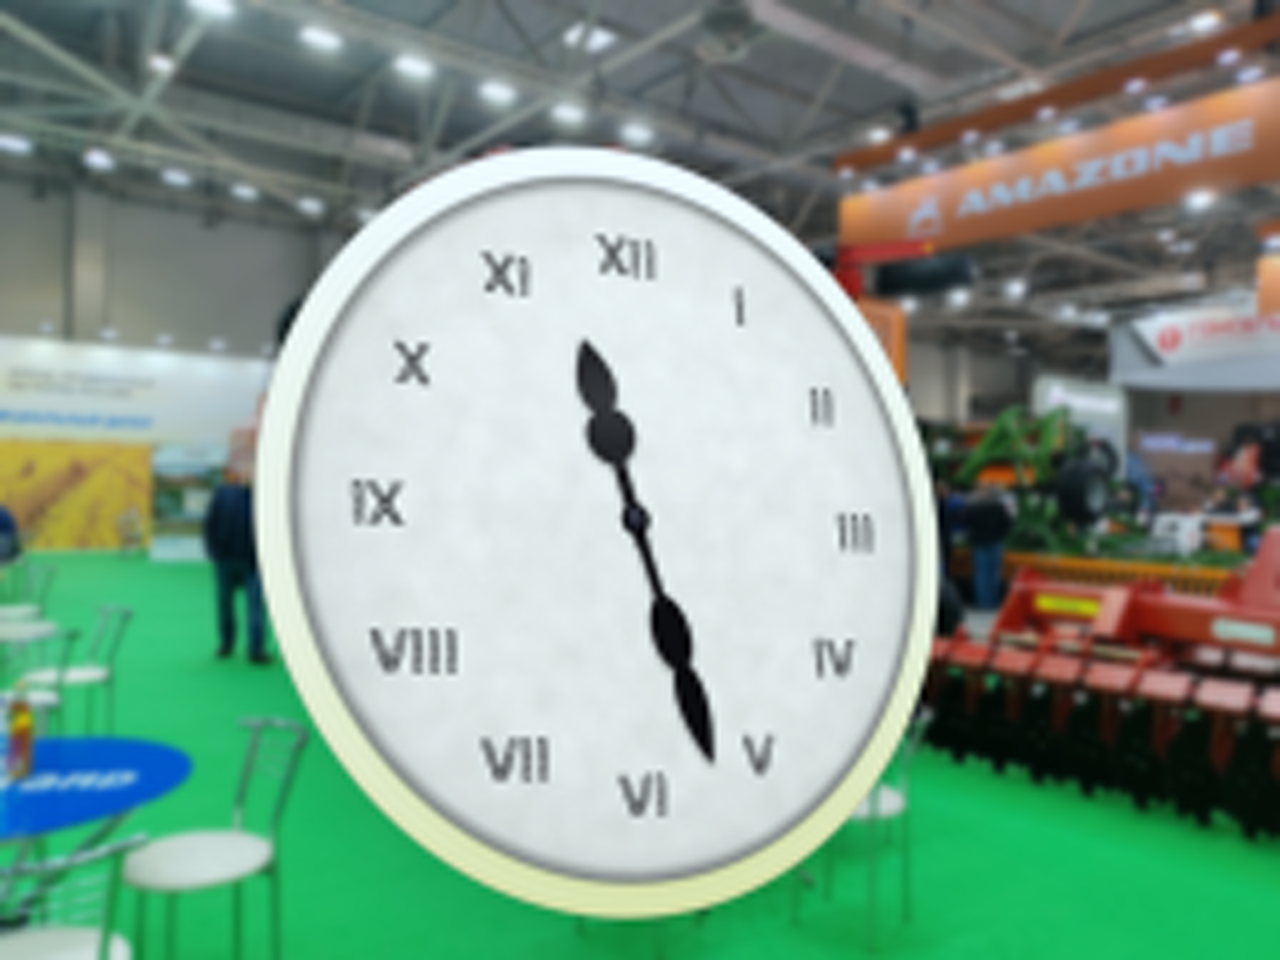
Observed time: 11:27
